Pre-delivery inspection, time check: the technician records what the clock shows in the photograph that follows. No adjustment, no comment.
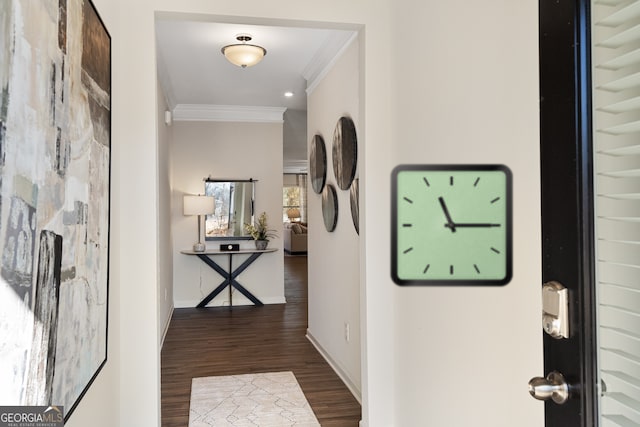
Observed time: 11:15
